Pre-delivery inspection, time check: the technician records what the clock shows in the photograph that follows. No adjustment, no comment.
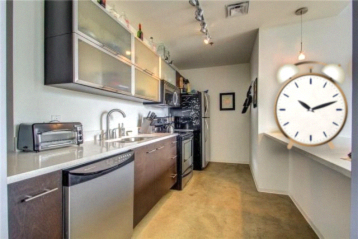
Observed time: 10:12
